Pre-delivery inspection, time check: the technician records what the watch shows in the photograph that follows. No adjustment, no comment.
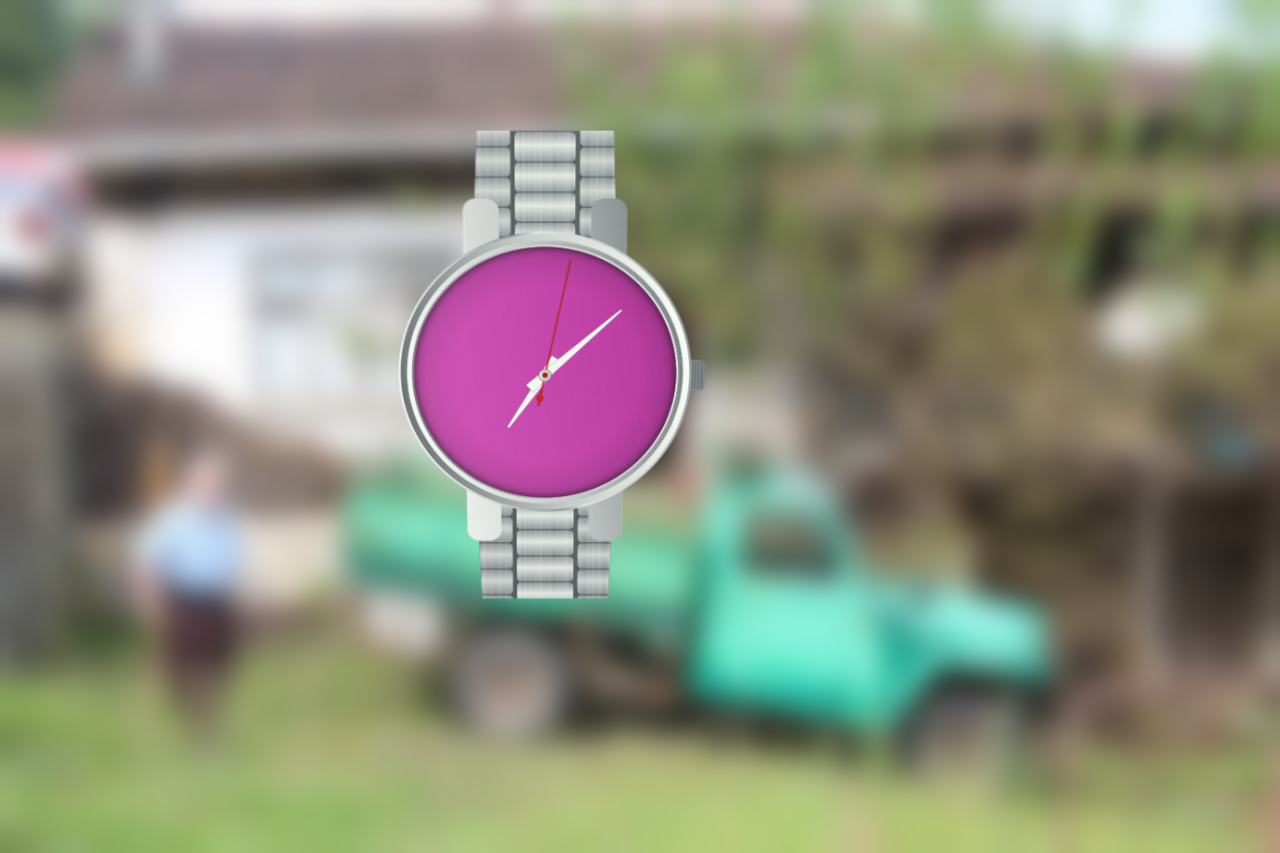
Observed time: 7:08:02
